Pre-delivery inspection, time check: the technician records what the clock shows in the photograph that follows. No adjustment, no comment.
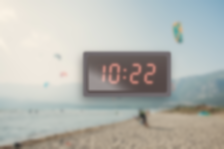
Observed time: 10:22
